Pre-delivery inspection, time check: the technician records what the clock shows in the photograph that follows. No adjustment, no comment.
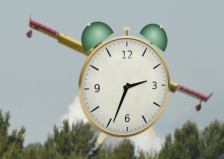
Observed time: 2:34
